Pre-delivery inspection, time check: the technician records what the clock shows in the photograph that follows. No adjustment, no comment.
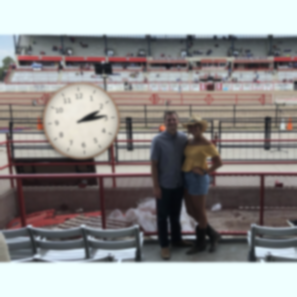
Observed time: 2:14
